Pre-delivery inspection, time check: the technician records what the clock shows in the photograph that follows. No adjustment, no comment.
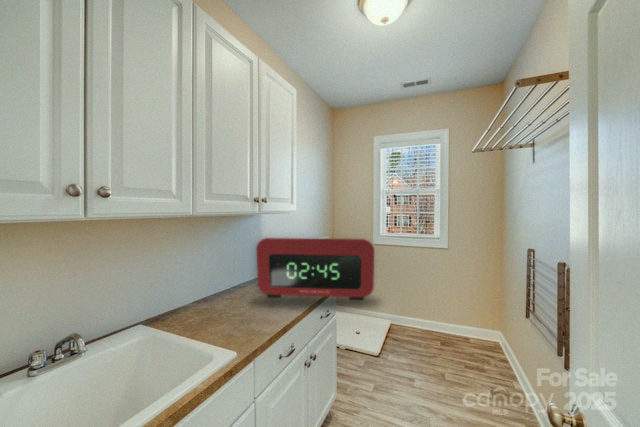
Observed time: 2:45
